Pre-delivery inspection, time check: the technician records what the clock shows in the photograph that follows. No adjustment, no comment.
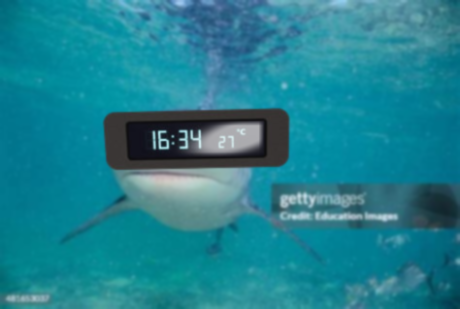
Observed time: 16:34
